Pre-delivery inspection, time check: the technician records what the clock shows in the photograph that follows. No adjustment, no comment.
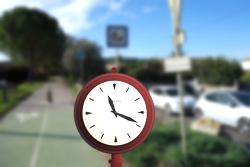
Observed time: 11:19
